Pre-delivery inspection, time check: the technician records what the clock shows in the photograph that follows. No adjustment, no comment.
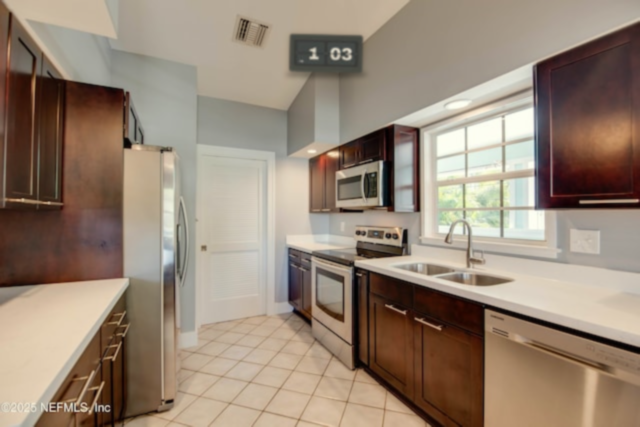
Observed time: 1:03
